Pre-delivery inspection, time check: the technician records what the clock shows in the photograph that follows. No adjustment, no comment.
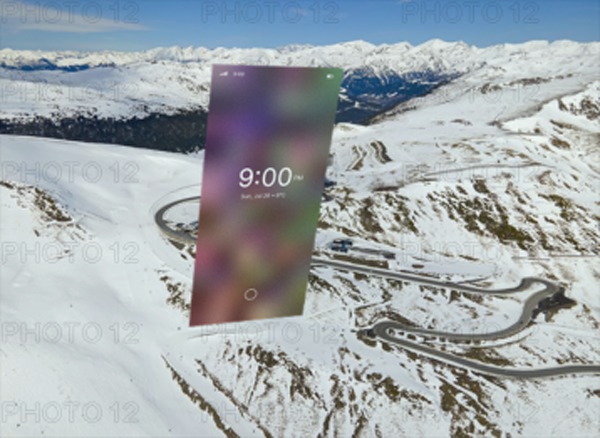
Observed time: 9:00
